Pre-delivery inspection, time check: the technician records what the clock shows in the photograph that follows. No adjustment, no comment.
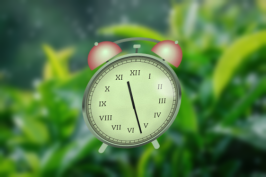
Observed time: 11:27
